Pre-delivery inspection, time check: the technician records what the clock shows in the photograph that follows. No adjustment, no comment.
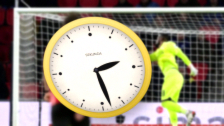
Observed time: 2:28
